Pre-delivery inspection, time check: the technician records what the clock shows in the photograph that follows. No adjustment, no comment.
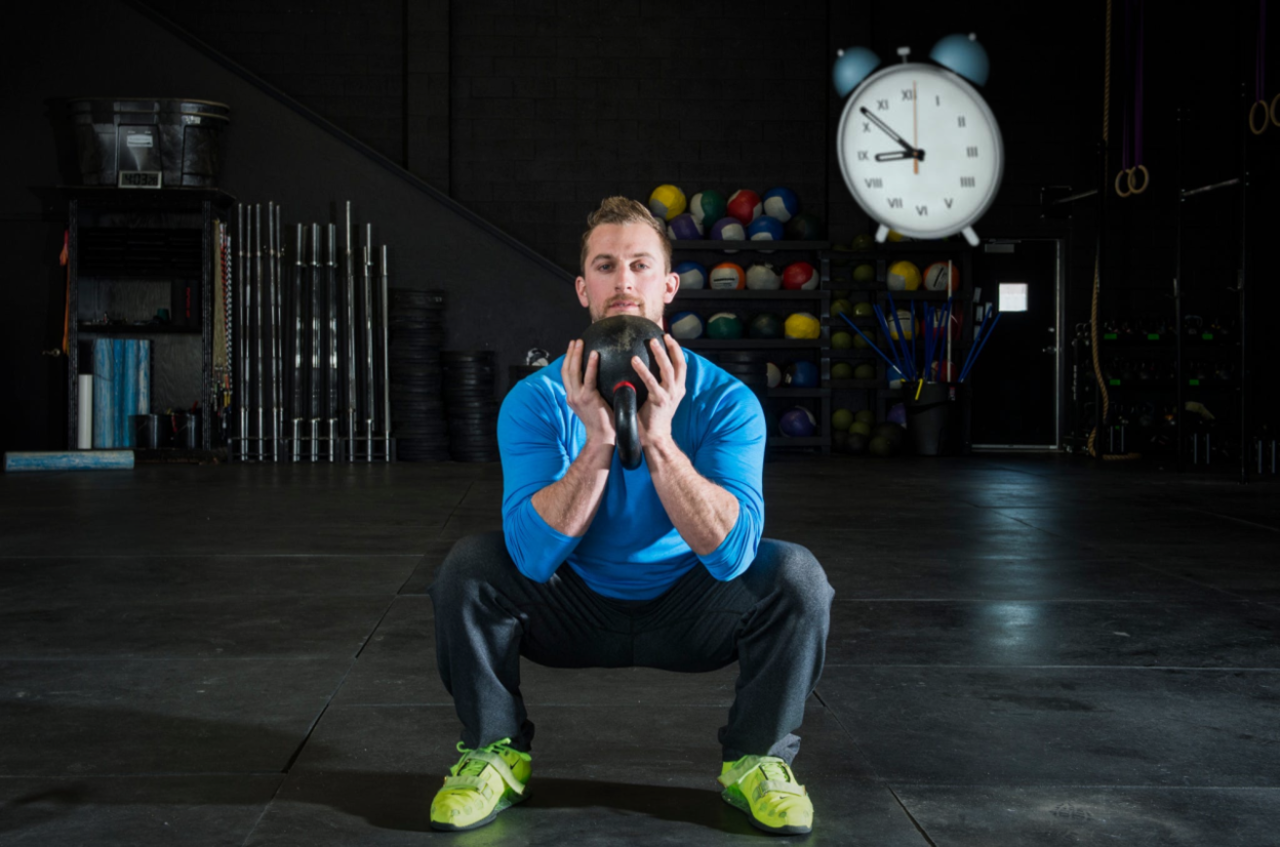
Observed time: 8:52:01
